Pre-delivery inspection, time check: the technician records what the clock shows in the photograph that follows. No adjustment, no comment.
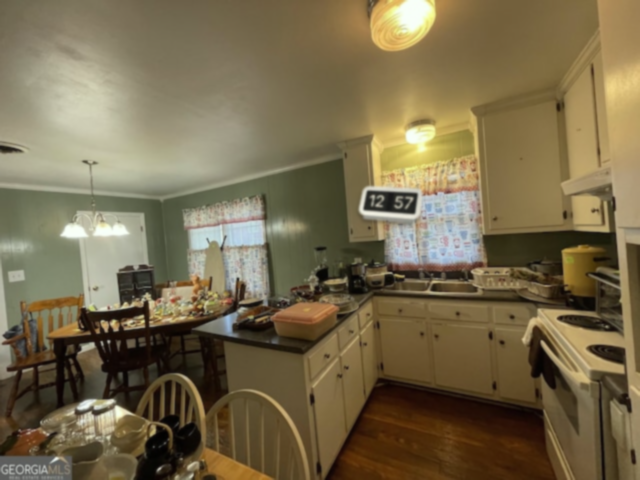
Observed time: 12:57
